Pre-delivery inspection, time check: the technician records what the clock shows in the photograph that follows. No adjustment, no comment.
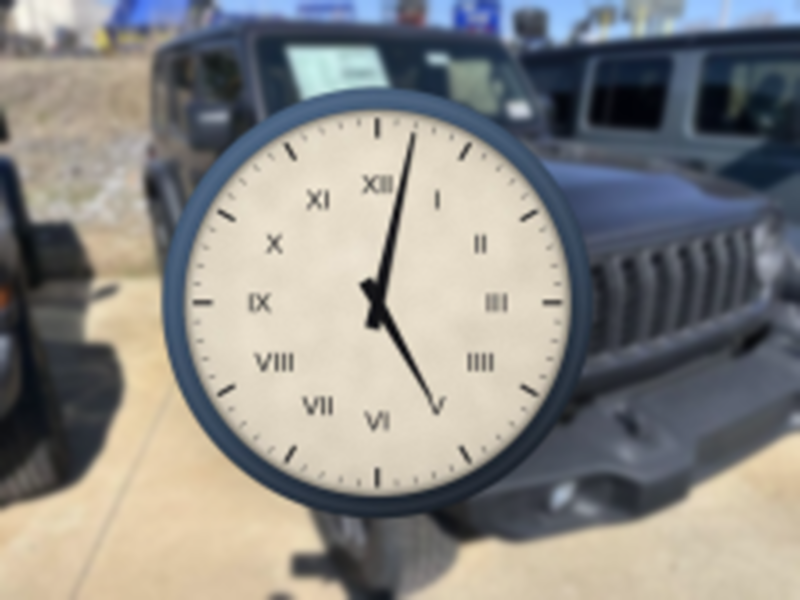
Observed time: 5:02
